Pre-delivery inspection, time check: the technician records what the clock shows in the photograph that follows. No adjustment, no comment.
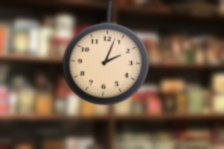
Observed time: 2:03
